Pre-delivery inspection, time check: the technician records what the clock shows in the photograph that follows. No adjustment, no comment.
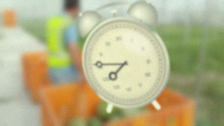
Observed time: 7:46
